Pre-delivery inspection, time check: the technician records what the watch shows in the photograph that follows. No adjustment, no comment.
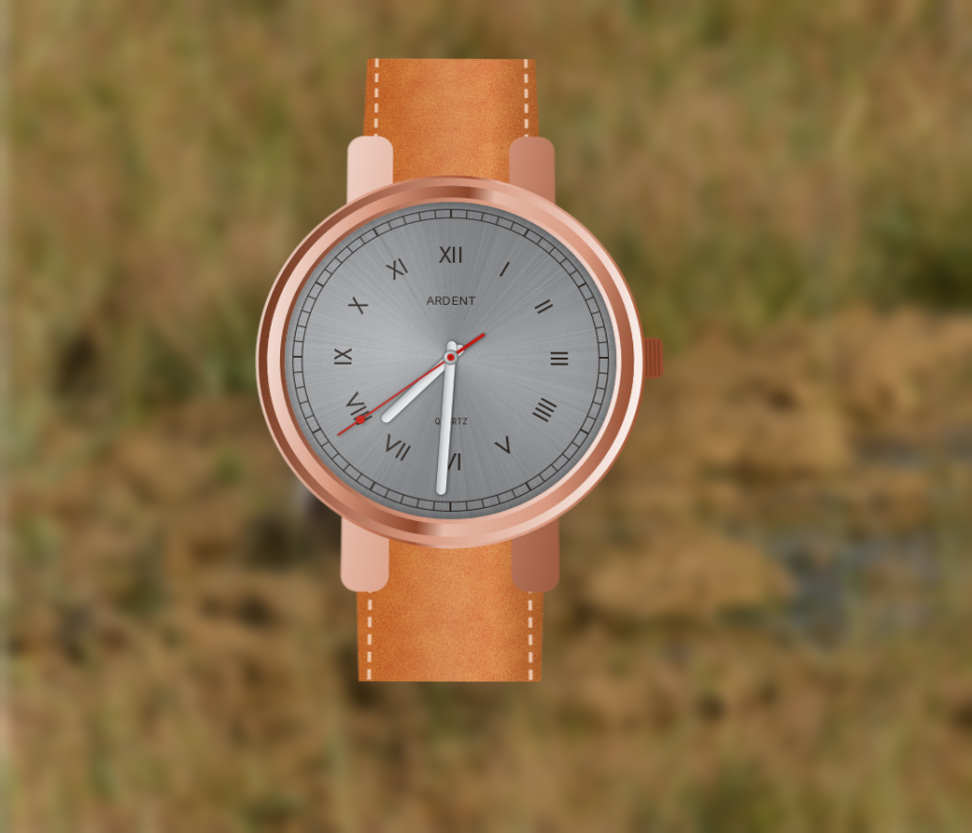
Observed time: 7:30:39
